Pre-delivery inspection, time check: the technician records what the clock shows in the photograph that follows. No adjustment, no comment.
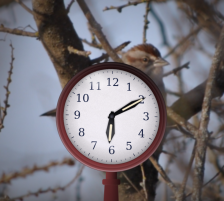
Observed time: 6:10
